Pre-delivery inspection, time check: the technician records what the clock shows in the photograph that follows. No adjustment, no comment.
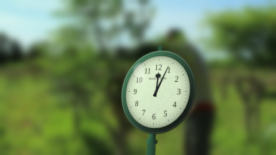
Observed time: 12:04
